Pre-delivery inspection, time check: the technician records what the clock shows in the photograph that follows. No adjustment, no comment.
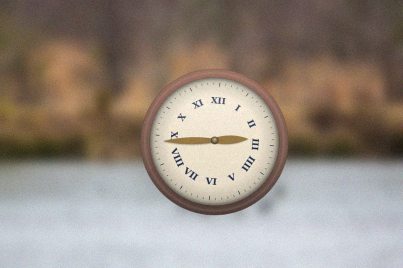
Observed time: 2:44
